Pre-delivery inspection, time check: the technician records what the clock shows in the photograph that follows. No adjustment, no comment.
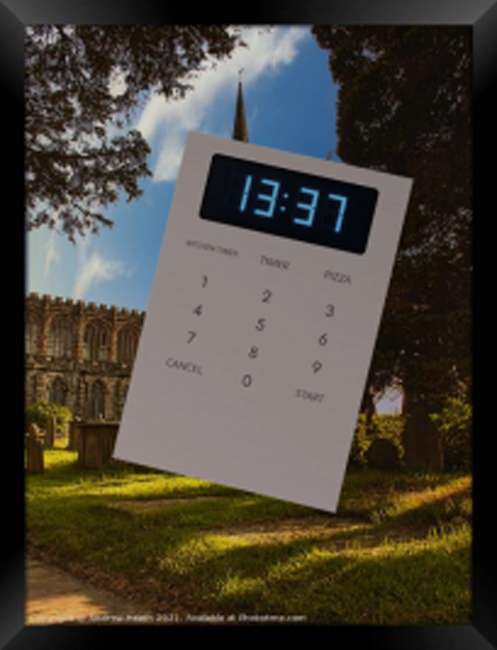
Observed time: 13:37
